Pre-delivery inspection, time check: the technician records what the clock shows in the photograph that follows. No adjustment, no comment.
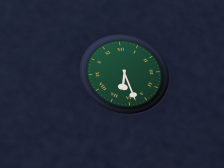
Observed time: 6:28
